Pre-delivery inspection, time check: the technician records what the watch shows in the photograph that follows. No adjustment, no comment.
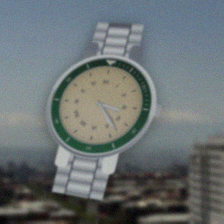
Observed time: 3:23
